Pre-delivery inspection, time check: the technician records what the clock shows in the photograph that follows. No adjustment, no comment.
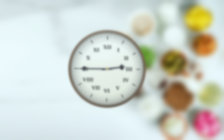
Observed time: 2:45
